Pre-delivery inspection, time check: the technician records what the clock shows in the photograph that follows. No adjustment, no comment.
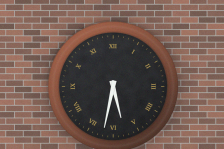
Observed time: 5:32
